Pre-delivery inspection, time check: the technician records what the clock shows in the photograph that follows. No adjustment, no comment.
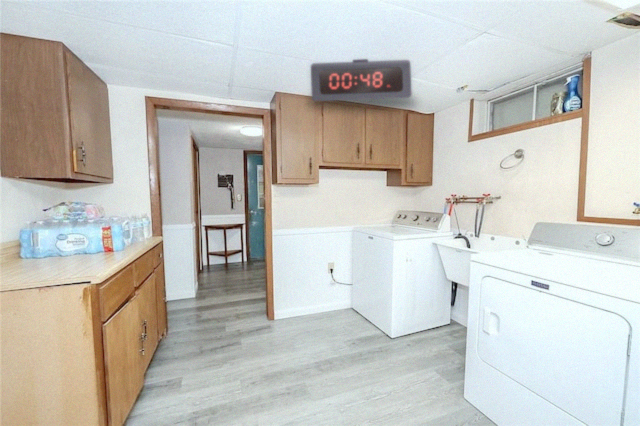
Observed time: 0:48
